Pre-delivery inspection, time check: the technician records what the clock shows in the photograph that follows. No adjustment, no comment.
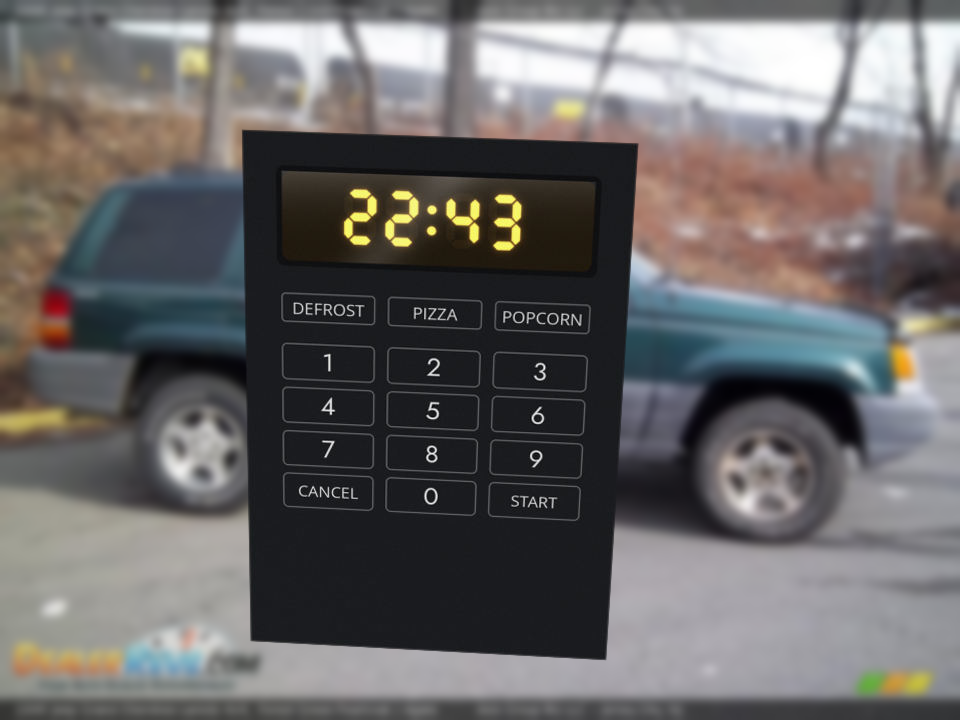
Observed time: 22:43
